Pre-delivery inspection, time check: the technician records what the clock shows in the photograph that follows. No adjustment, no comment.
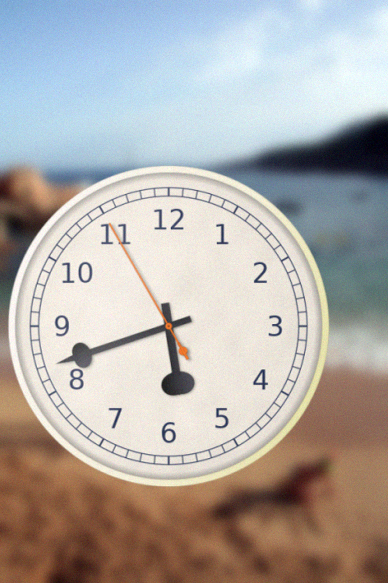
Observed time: 5:41:55
